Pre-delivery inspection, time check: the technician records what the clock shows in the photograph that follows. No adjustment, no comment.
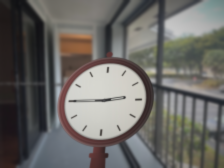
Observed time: 2:45
